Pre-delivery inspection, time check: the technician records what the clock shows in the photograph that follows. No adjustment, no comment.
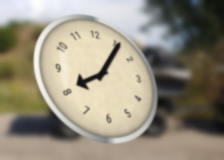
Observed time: 8:06
